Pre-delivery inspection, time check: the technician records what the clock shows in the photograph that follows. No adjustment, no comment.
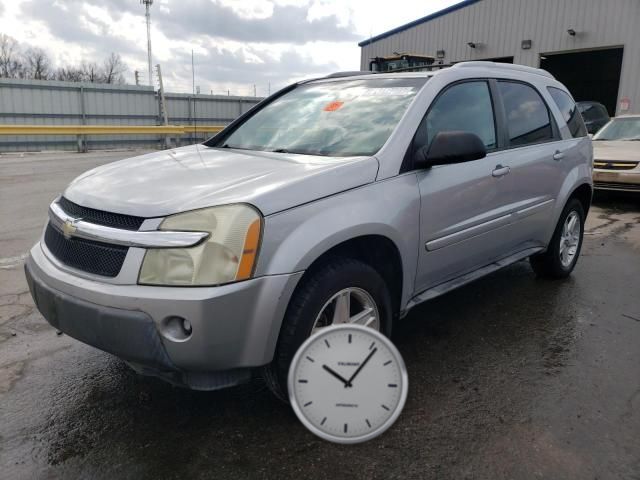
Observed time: 10:06
